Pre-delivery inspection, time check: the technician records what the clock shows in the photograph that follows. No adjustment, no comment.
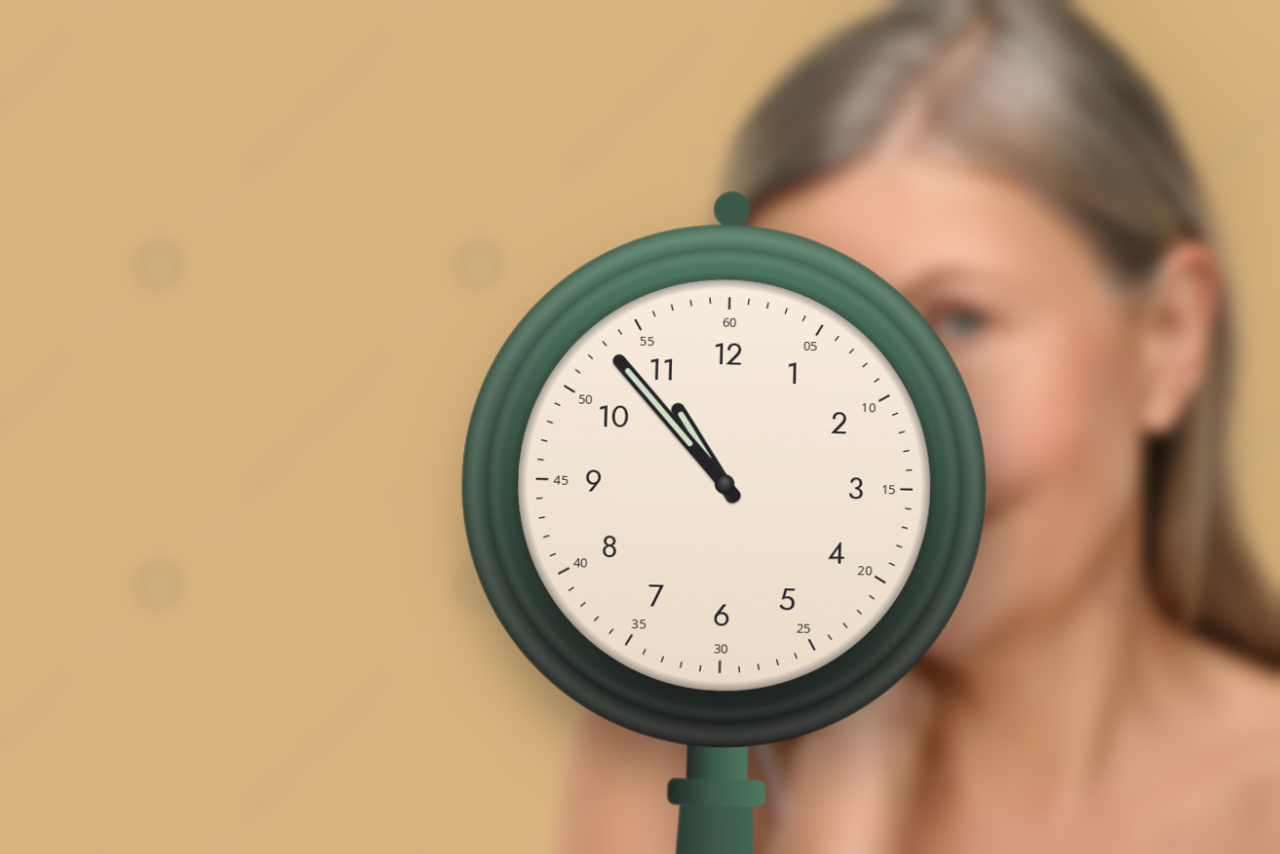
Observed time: 10:53
